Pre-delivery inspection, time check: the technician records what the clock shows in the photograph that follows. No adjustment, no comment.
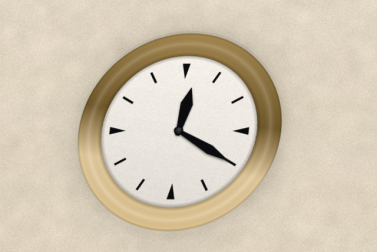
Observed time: 12:20
